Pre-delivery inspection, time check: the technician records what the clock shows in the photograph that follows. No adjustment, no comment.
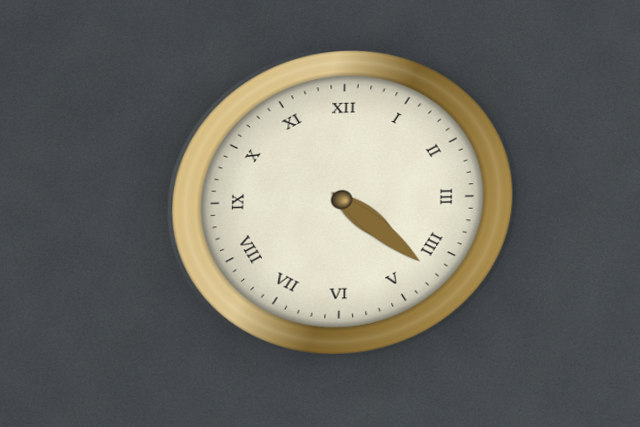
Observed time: 4:22
